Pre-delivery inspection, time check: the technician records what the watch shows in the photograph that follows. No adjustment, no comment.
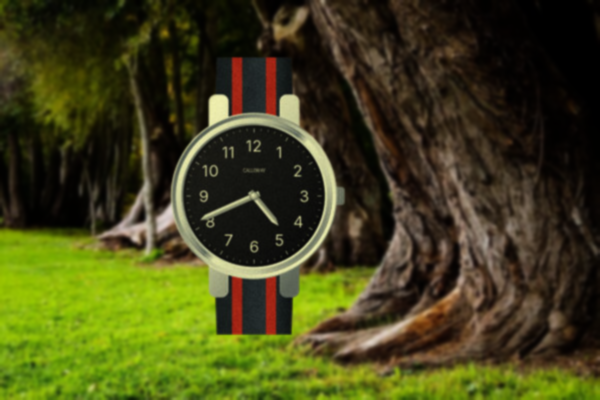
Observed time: 4:41
